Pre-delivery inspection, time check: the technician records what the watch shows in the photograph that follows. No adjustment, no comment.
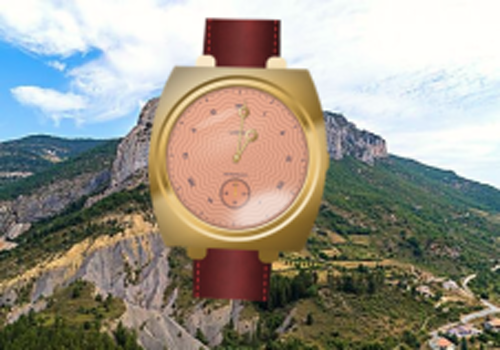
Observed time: 1:01
